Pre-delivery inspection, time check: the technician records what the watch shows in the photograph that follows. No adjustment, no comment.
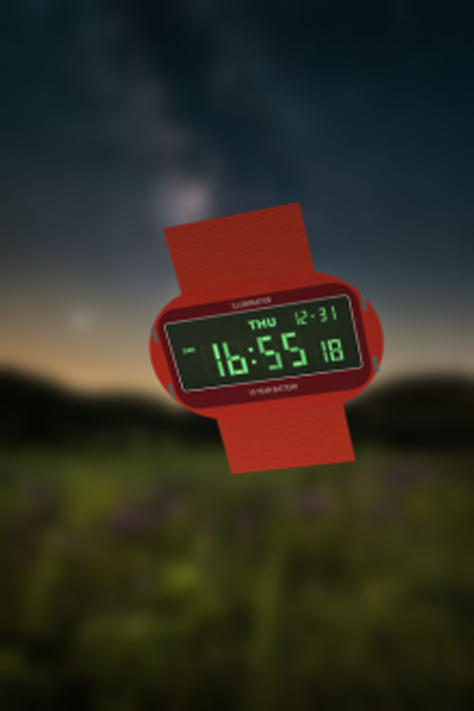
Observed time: 16:55:18
